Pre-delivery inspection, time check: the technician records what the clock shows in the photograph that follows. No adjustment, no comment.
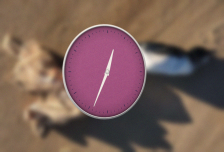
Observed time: 12:34
